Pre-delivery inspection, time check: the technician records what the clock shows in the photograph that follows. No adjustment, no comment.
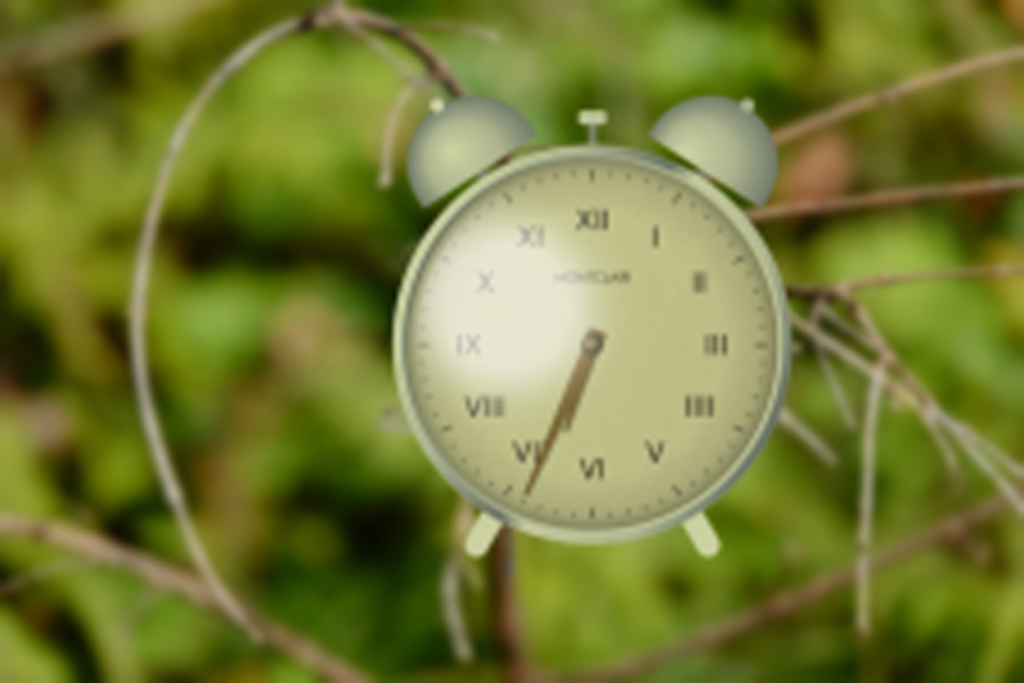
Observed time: 6:34
